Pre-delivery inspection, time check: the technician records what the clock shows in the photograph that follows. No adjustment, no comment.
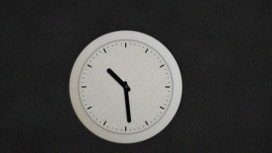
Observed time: 10:29
